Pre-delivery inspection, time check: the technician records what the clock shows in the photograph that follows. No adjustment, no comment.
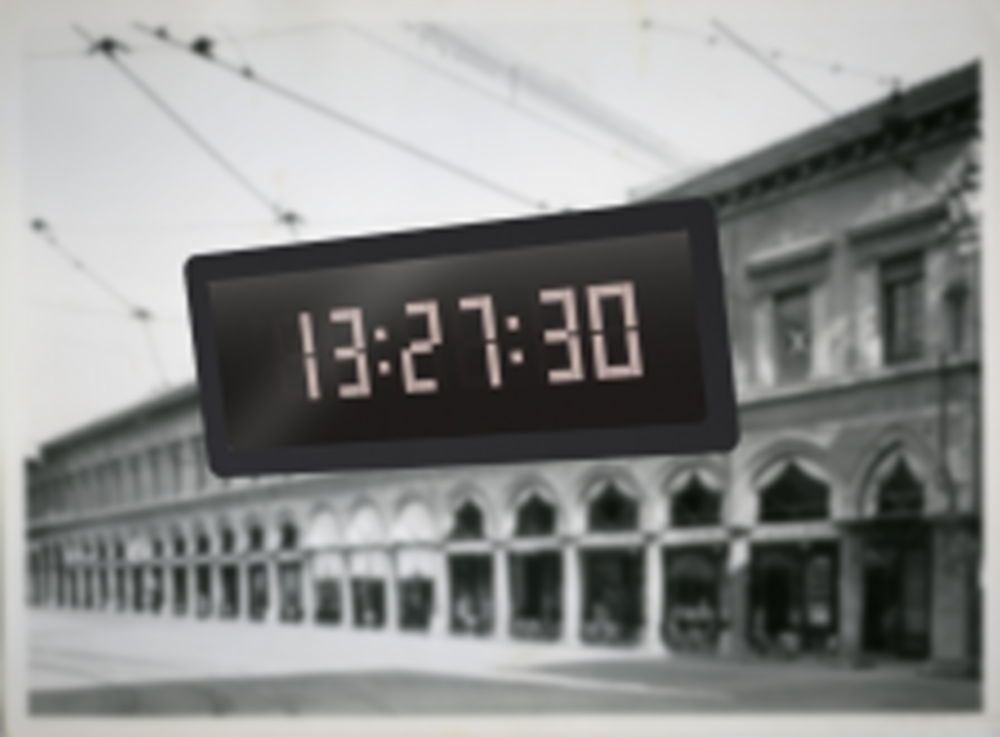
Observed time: 13:27:30
